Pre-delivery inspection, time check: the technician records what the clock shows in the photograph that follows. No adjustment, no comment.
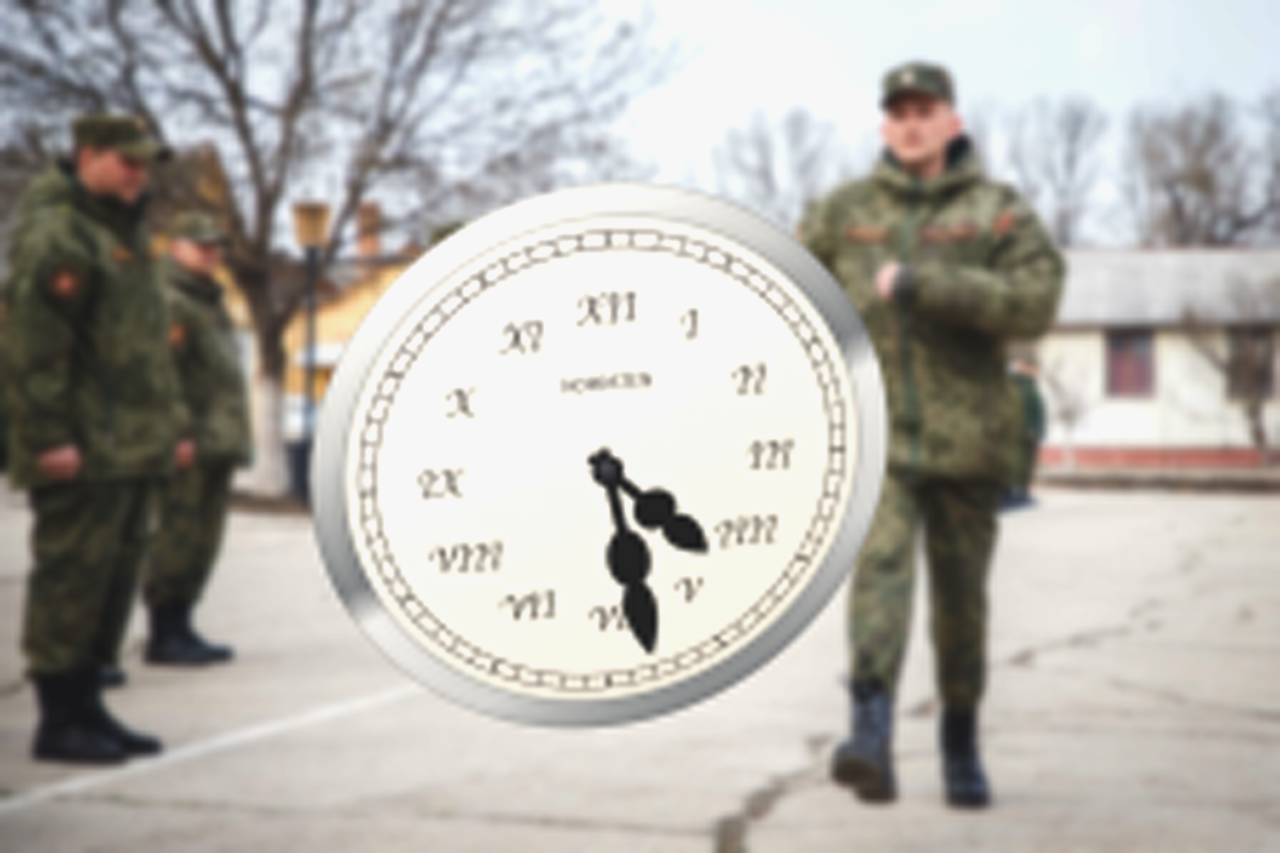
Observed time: 4:28
